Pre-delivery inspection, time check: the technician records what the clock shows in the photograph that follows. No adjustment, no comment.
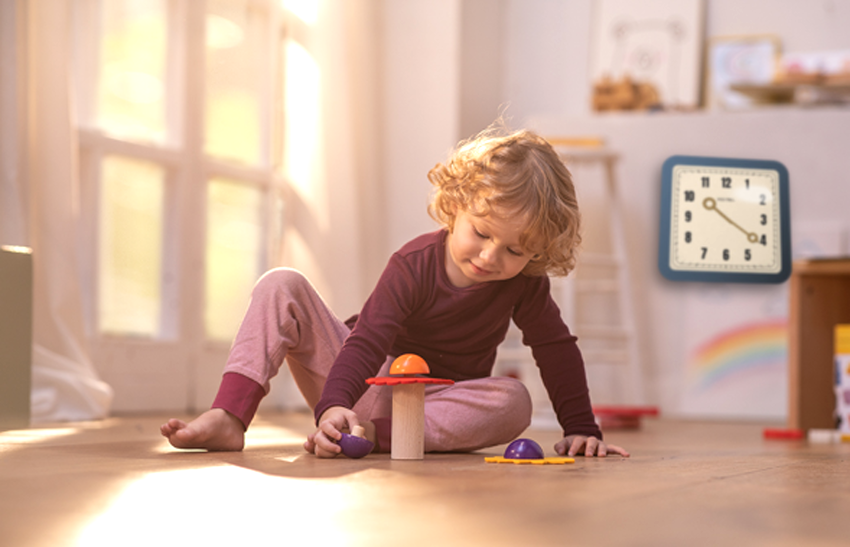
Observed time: 10:21
